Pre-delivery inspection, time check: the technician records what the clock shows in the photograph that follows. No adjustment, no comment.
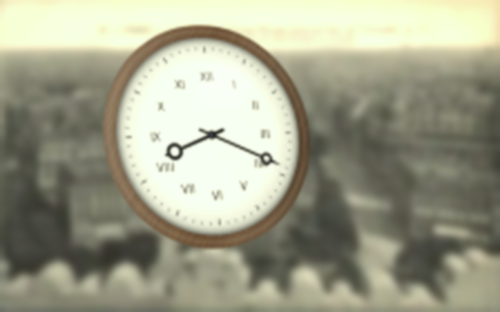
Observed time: 8:19
